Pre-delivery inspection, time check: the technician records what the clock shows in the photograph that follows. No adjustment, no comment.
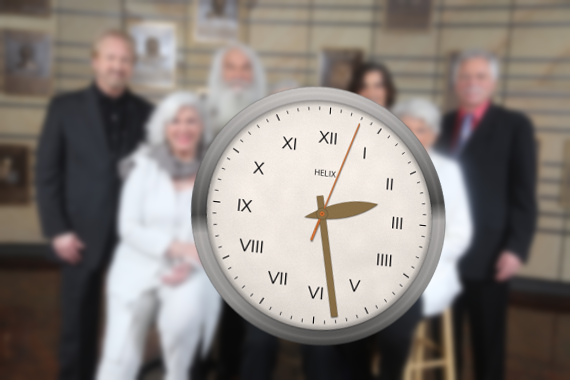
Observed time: 2:28:03
